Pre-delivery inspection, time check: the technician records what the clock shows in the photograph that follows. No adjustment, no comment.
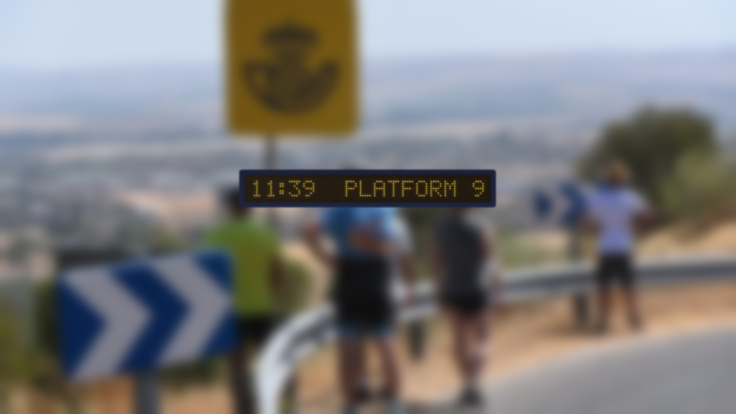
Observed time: 11:39
